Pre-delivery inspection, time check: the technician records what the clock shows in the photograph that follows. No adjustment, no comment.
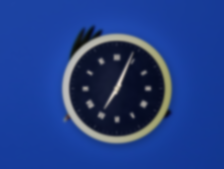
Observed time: 7:04
